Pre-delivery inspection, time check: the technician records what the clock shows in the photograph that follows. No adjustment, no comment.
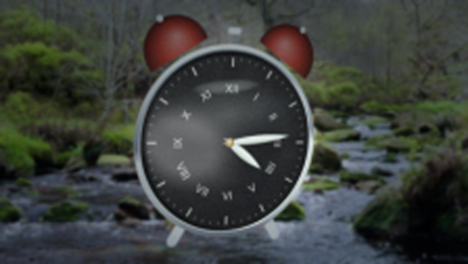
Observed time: 4:14
